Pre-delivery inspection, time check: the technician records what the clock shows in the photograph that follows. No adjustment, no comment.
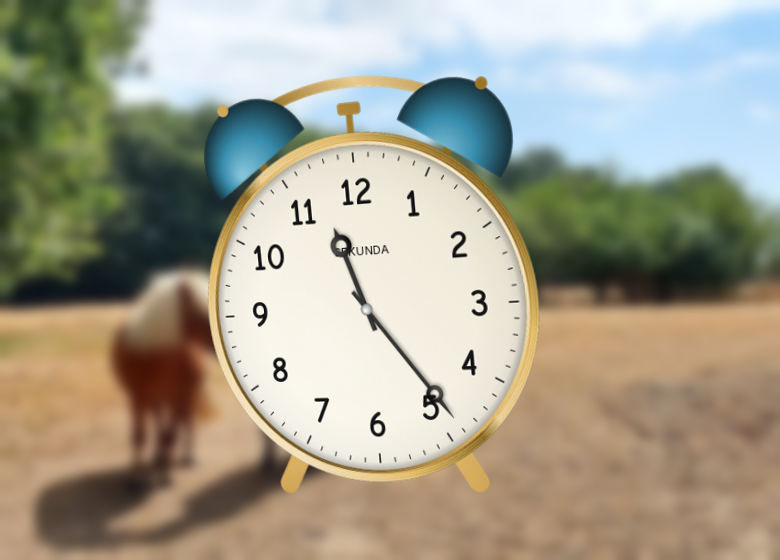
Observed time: 11:24
